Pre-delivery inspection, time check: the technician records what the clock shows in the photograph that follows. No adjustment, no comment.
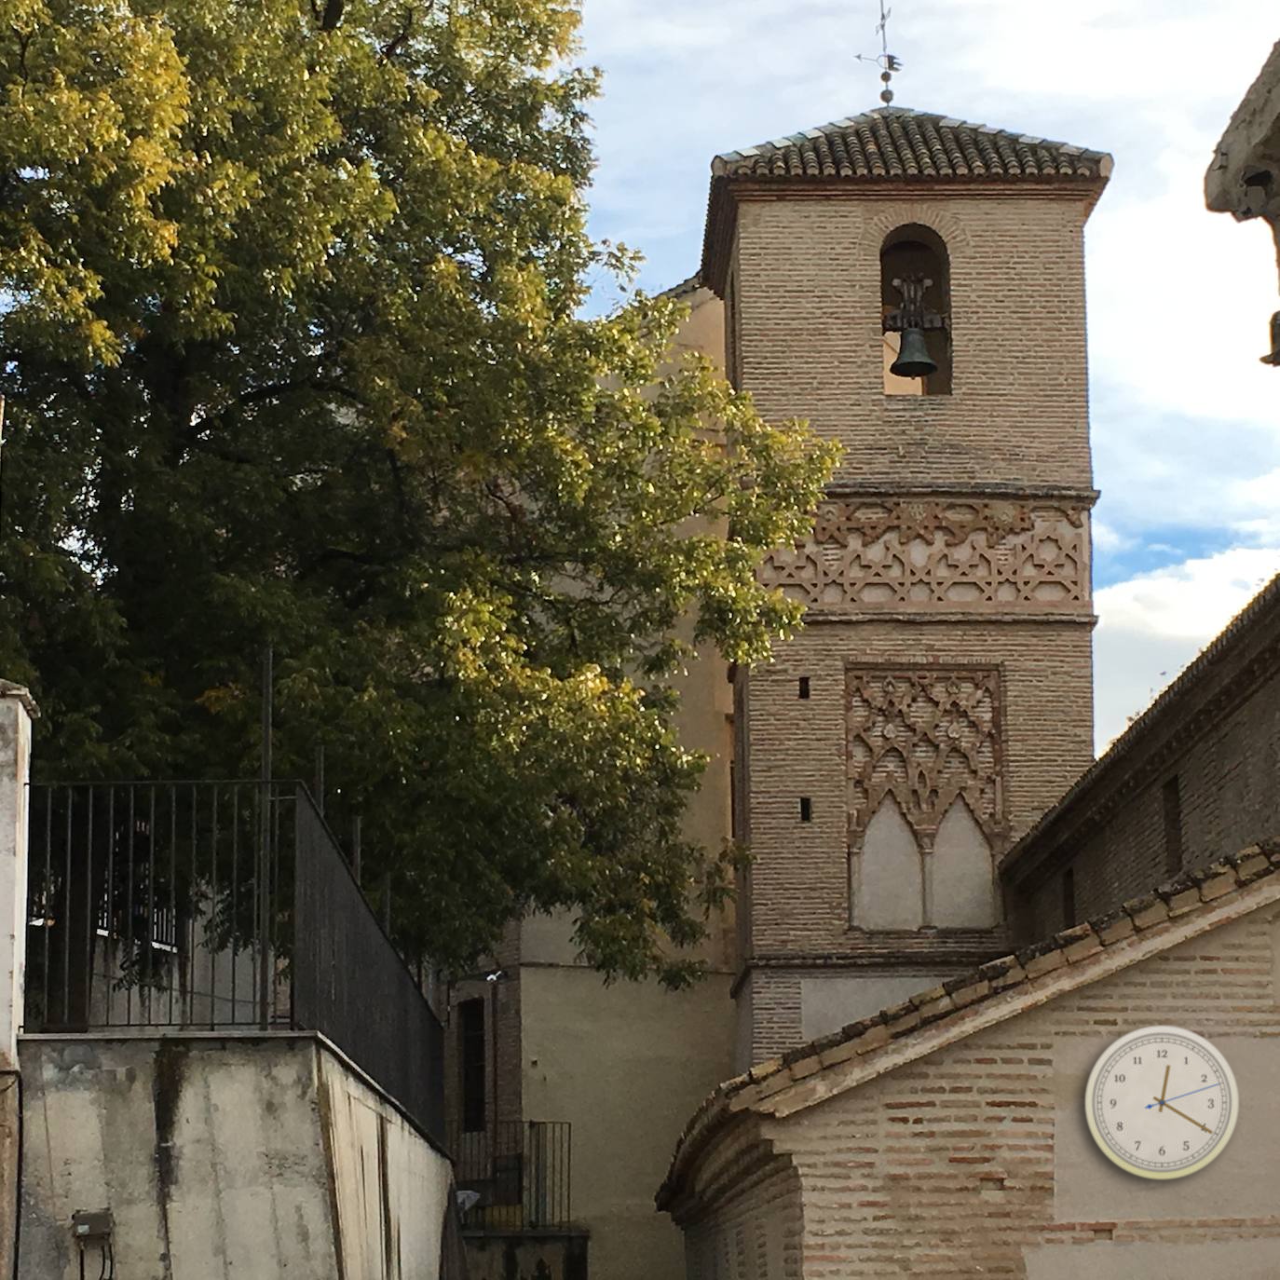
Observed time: 12:20:12
